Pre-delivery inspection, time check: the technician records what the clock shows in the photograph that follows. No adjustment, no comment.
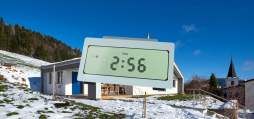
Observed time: 2:56
